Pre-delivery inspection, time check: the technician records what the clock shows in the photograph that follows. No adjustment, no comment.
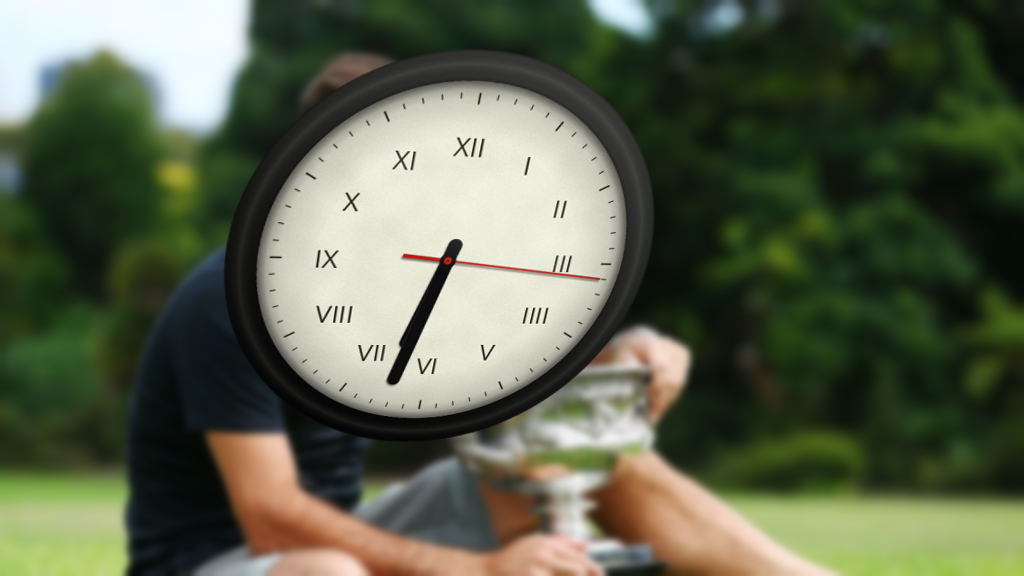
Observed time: 6:32:16
